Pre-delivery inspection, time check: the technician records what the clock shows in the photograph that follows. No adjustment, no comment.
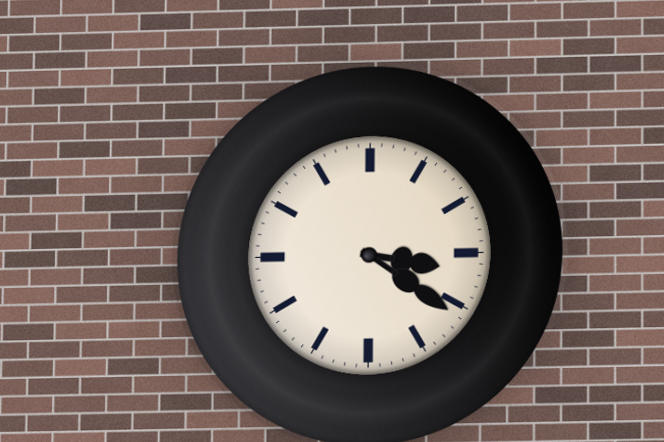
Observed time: 3:21
